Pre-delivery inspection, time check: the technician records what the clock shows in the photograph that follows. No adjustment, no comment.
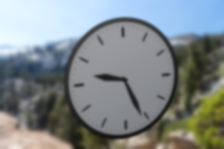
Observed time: 9:26
